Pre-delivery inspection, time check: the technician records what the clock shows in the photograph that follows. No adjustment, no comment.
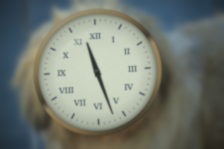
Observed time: 11:27
